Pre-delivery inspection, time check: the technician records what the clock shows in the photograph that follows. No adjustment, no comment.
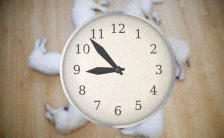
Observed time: 8:53
